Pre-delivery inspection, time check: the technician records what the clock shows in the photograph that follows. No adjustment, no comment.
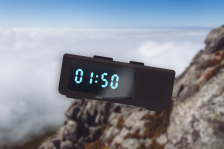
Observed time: 1:50
